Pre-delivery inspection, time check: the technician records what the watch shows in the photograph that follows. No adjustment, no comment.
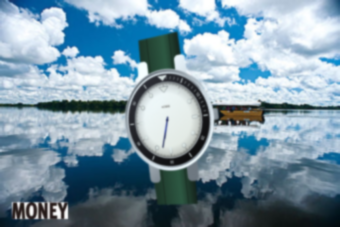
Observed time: 6:33
